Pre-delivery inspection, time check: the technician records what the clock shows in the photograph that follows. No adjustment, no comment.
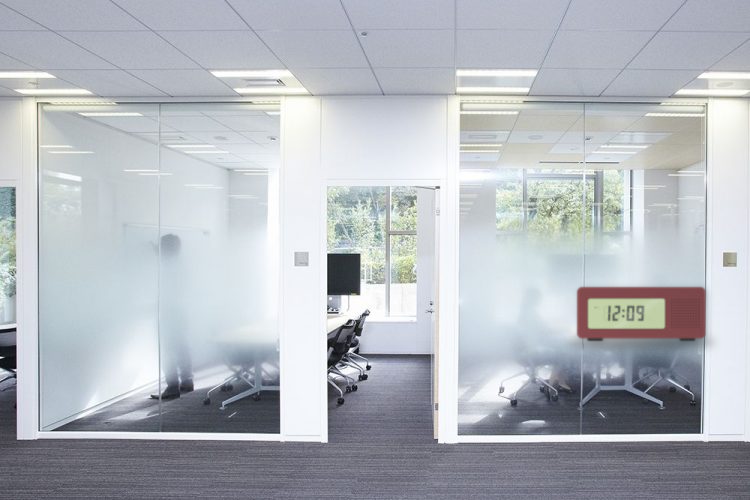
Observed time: 12:09
